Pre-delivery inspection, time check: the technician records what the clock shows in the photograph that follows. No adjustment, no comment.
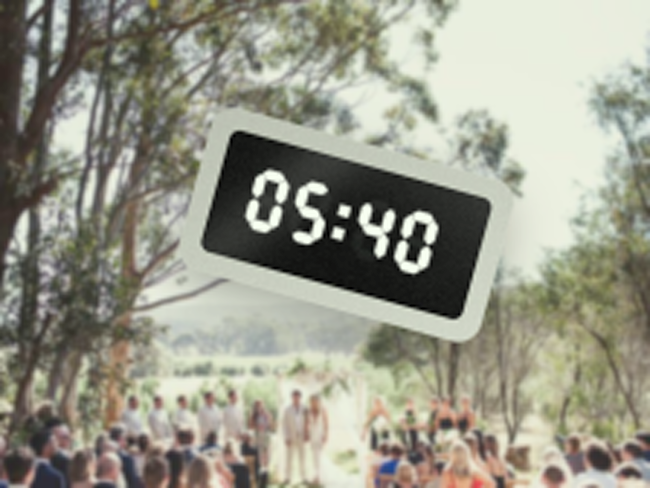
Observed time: 5:40
